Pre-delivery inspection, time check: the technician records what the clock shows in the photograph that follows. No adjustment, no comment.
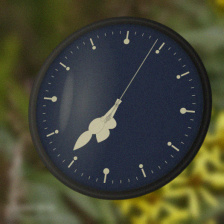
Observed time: 6:36:04
